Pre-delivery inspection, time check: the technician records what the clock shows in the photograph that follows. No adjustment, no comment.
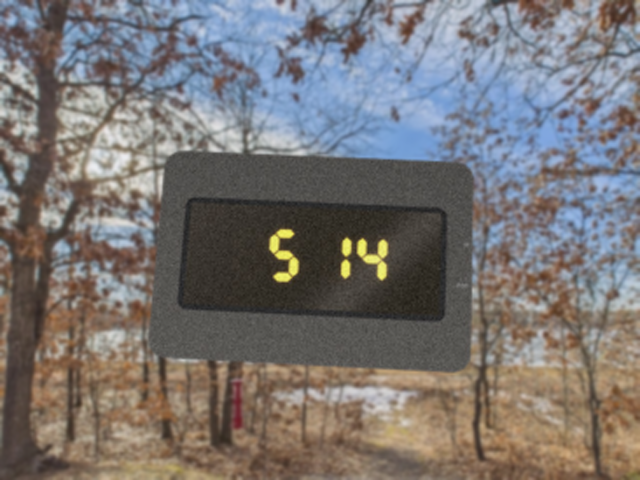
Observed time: 5:14
